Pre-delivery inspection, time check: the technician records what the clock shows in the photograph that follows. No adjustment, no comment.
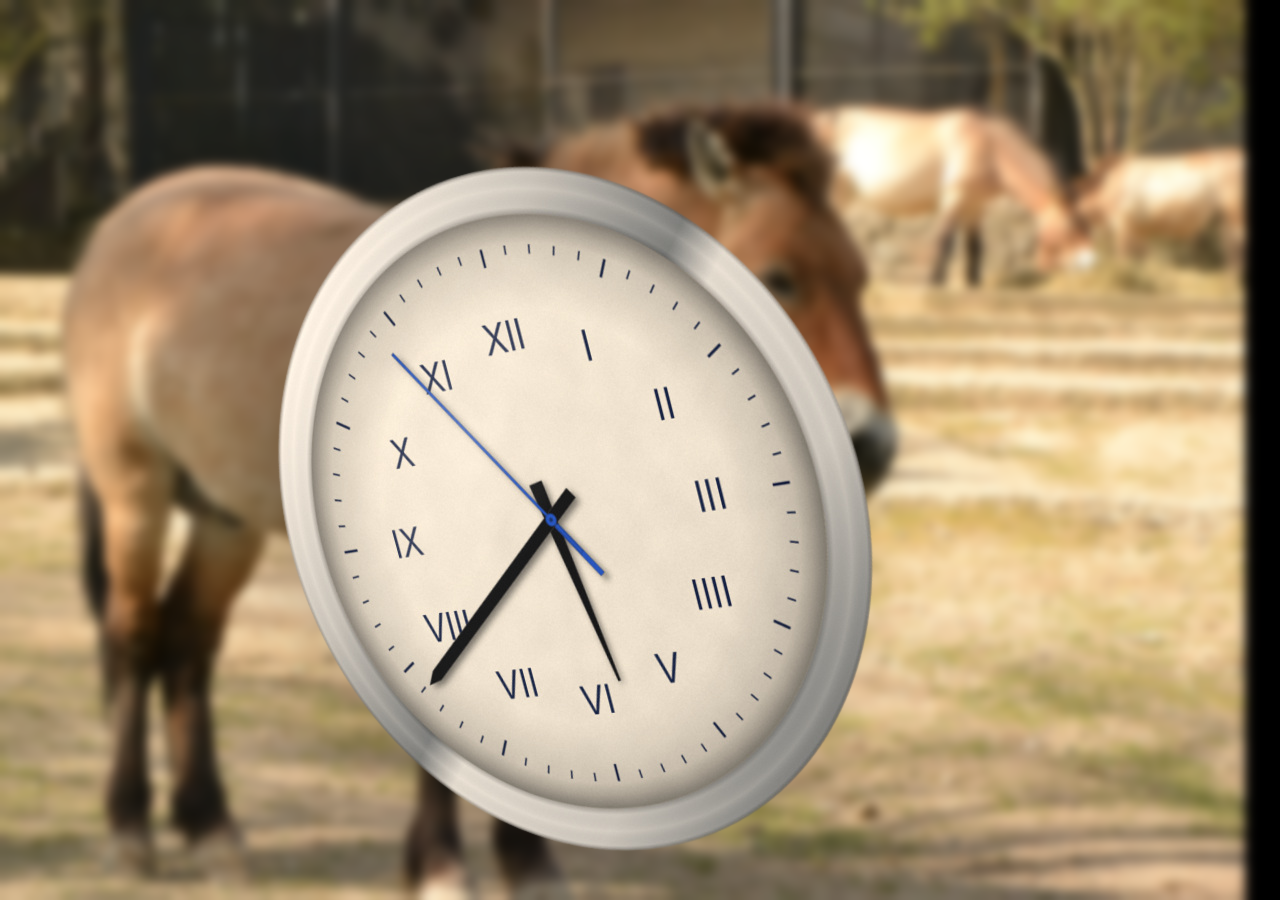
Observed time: 5:38:54
